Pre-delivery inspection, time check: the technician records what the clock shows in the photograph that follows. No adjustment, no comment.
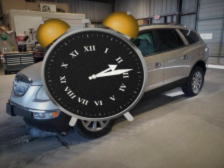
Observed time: 2:14
